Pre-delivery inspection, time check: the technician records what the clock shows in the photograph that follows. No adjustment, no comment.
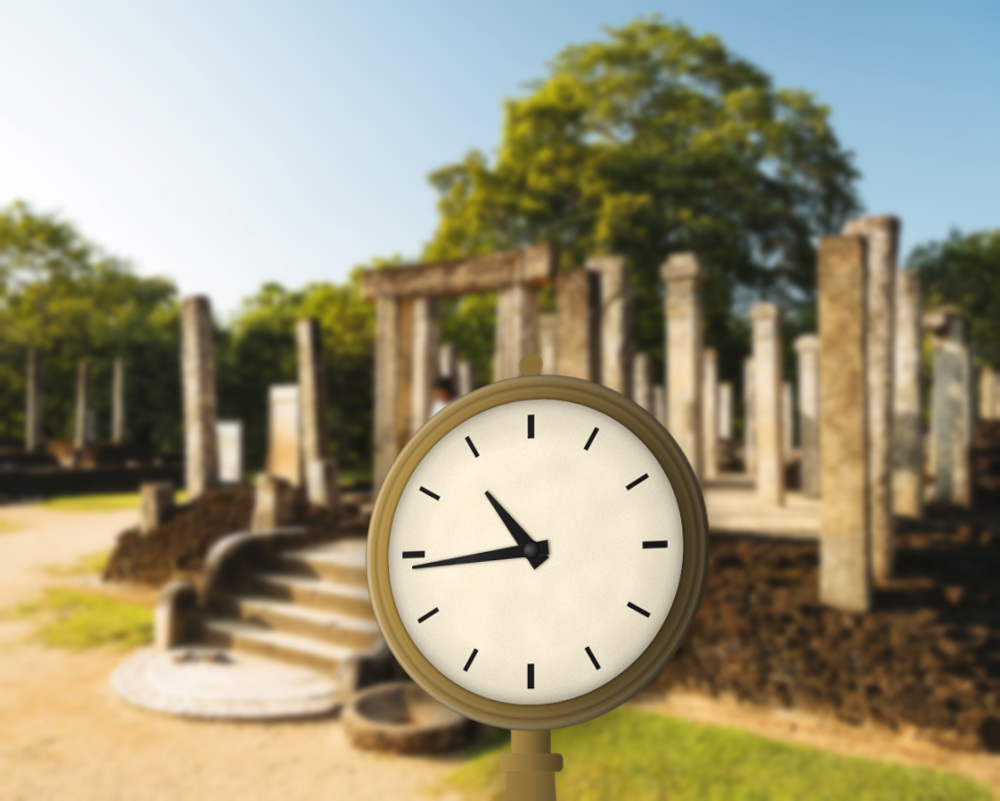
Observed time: 10:44
